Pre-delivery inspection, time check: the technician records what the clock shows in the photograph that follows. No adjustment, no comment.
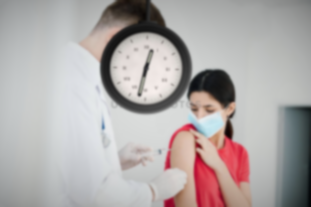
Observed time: 12:32
